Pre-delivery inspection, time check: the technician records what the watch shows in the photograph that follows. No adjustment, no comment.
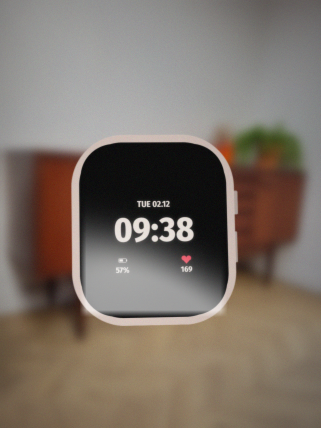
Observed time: 9:38
